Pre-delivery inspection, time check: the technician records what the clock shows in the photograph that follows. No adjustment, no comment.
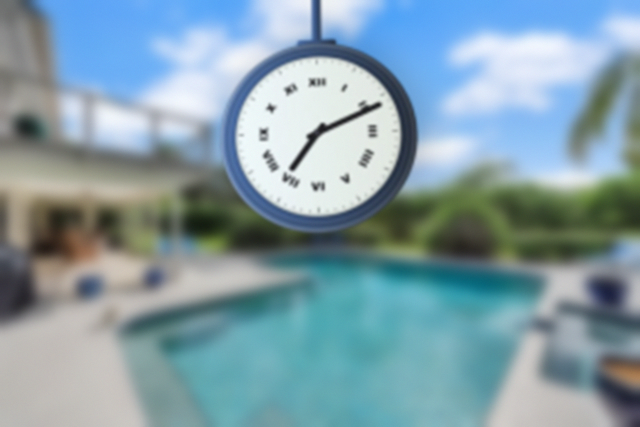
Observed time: 7:11
